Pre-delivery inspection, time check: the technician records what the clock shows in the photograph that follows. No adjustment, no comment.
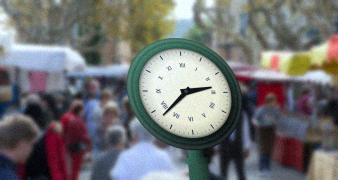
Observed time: 2:38
